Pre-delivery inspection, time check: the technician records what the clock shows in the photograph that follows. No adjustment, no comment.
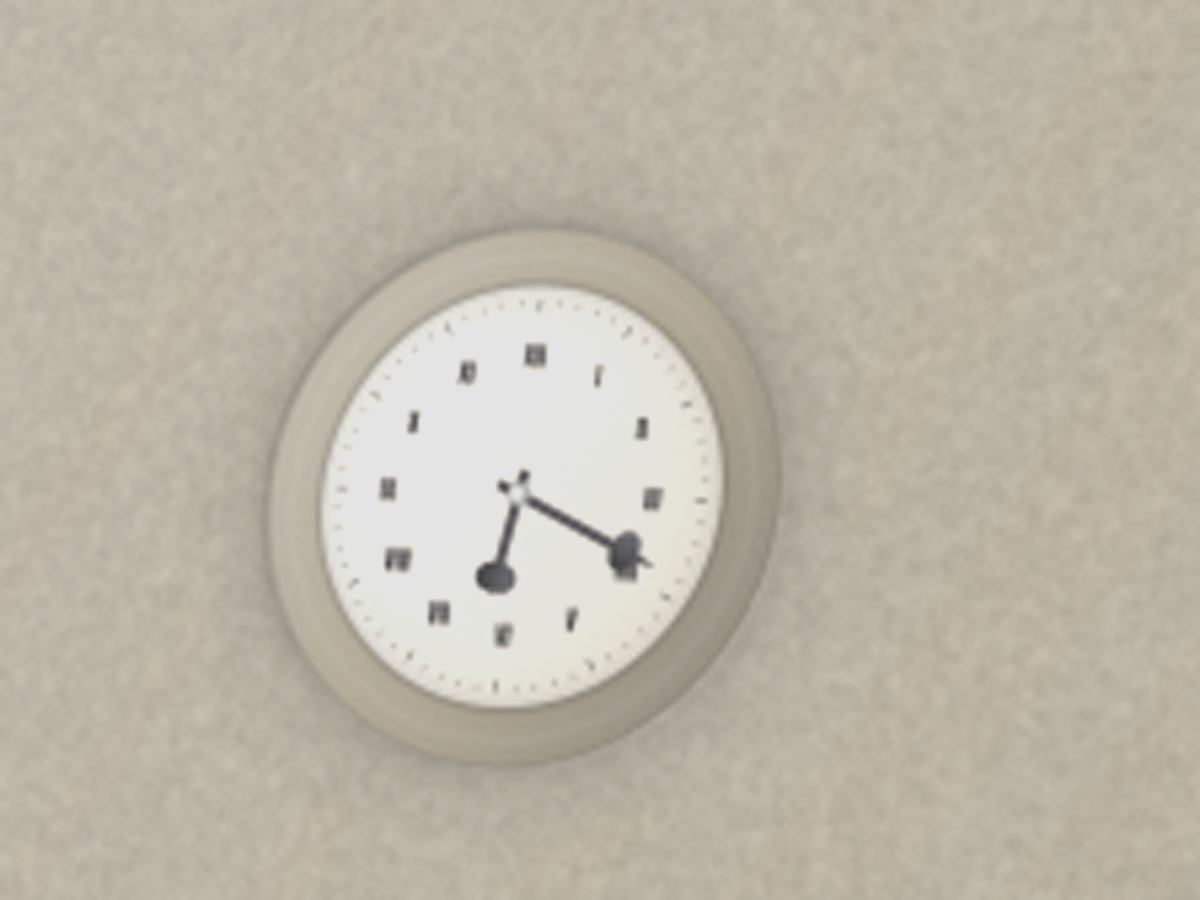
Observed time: 6:19
